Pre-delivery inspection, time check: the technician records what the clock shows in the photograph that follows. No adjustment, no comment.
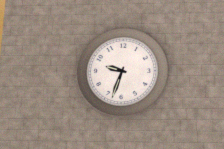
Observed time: 9:33
